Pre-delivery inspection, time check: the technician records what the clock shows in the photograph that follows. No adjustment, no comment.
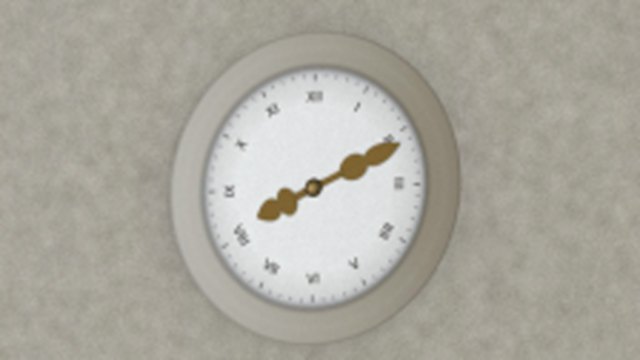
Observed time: 8:11
